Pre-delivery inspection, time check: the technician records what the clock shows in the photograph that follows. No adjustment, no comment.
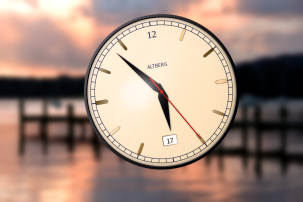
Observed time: 5:53:25
